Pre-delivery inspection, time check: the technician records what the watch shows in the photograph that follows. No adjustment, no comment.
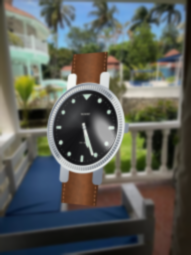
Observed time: 5:26
